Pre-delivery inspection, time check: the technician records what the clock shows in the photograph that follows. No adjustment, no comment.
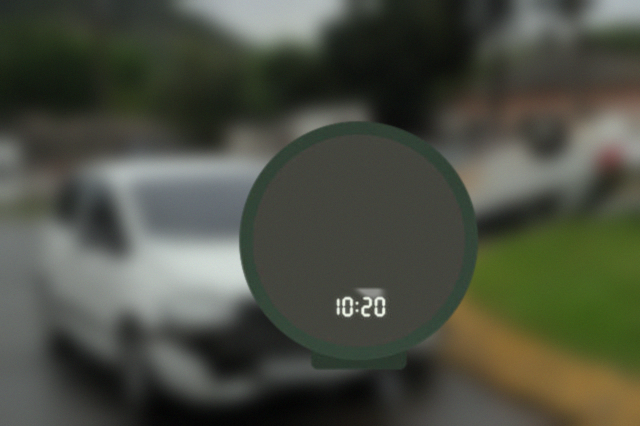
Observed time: 10:20
